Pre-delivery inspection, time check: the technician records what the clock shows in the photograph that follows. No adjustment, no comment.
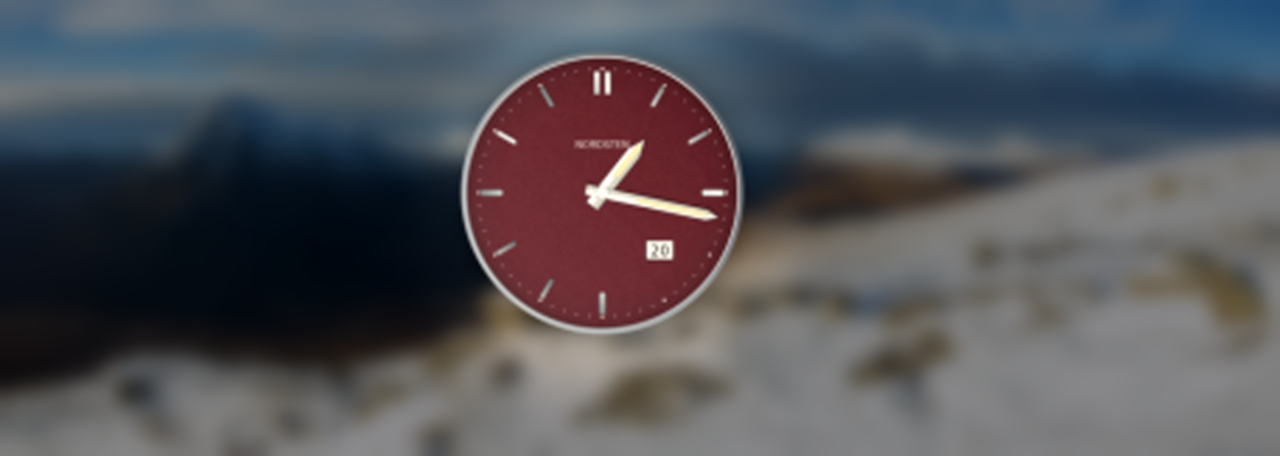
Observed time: 1:17
